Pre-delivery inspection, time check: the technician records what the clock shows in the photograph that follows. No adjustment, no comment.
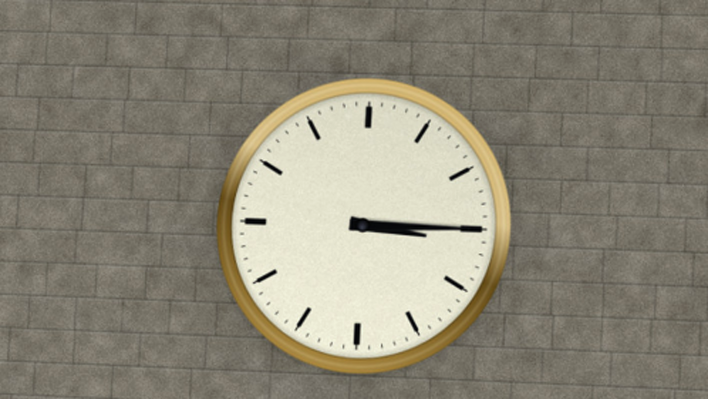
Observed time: 3:15
